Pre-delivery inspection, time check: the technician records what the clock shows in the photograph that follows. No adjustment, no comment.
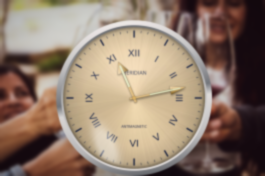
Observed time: 11:13
